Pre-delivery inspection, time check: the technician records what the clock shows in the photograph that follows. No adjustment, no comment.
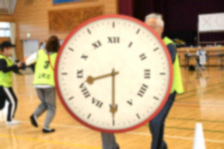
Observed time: 8:30
